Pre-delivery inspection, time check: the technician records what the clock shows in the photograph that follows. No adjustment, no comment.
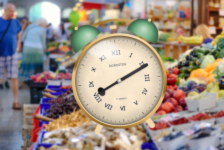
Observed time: 8:11
